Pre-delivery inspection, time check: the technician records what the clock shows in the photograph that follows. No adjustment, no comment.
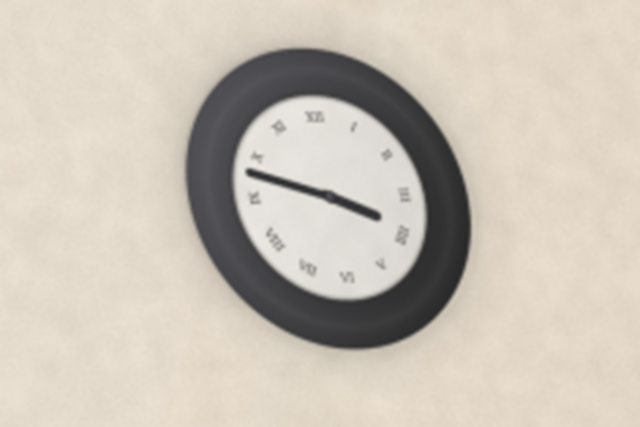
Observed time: 3:48
